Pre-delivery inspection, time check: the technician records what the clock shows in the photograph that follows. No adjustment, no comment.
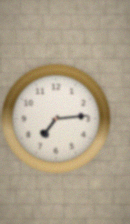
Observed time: 7:14
